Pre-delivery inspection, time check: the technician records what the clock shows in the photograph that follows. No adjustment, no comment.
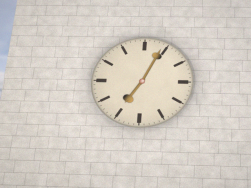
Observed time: 7:04
